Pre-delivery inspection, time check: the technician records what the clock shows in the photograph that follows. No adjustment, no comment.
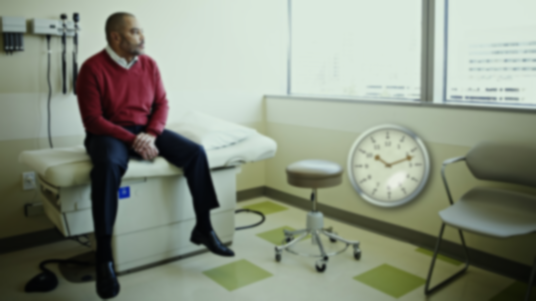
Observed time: 10:12
